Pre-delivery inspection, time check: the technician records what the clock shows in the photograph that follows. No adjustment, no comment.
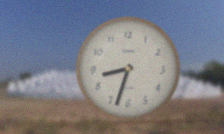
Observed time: 8:33
